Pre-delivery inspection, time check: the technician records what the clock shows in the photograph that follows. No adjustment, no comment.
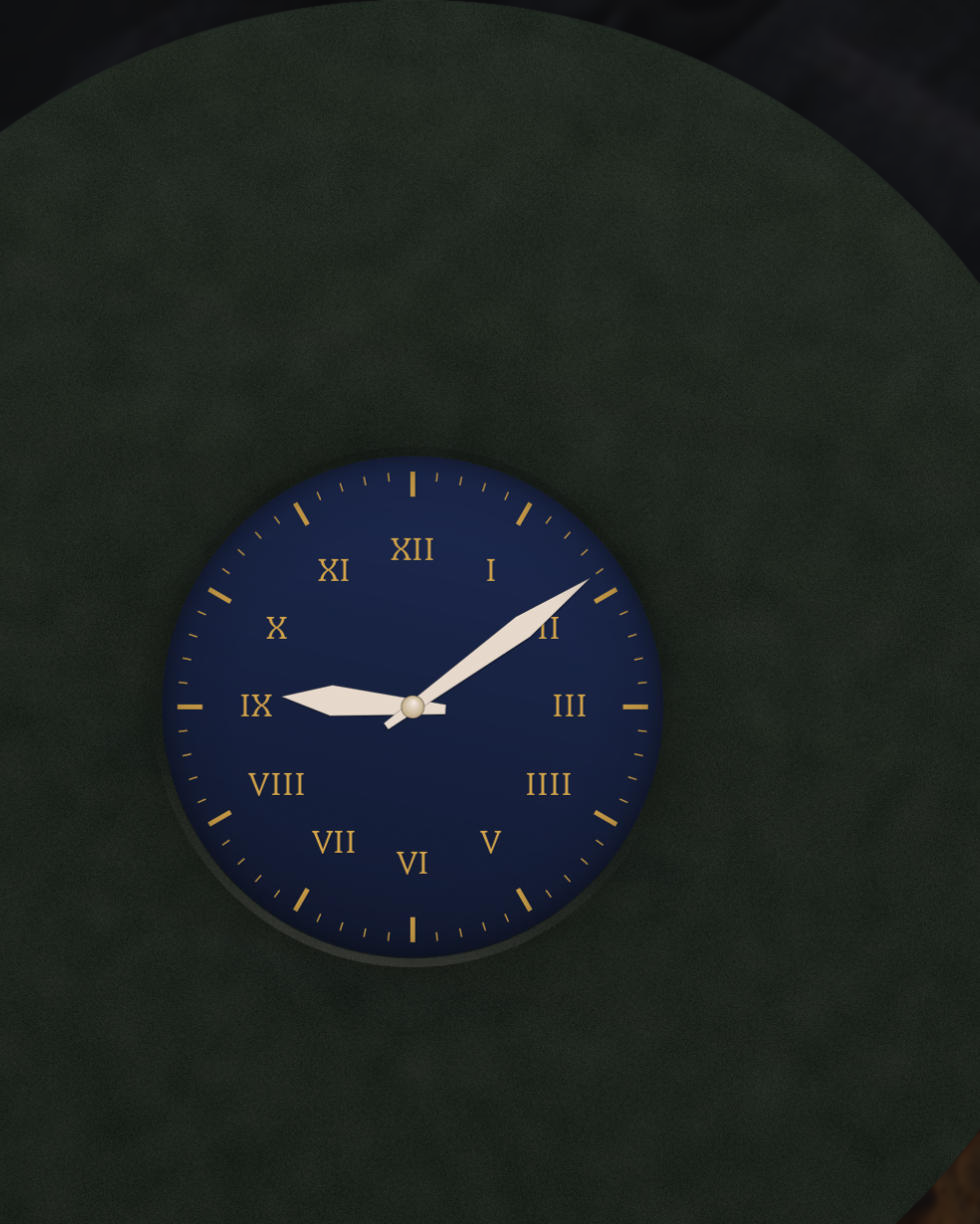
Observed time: 9:09
